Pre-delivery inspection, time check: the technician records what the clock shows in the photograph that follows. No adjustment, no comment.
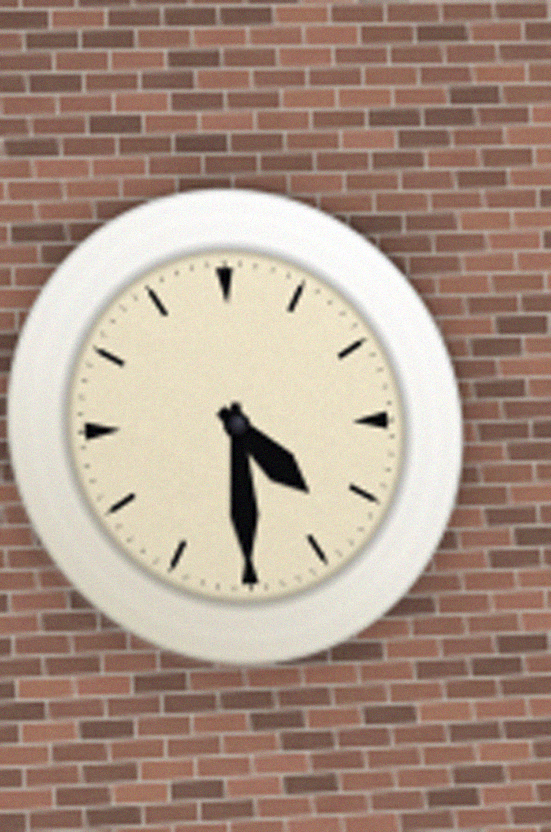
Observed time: 4:30
